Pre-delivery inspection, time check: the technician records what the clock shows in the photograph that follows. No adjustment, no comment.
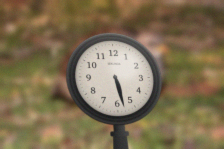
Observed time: 5:28
